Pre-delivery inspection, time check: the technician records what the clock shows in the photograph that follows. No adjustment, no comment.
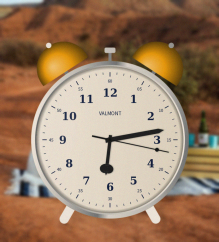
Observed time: 6:13:17
